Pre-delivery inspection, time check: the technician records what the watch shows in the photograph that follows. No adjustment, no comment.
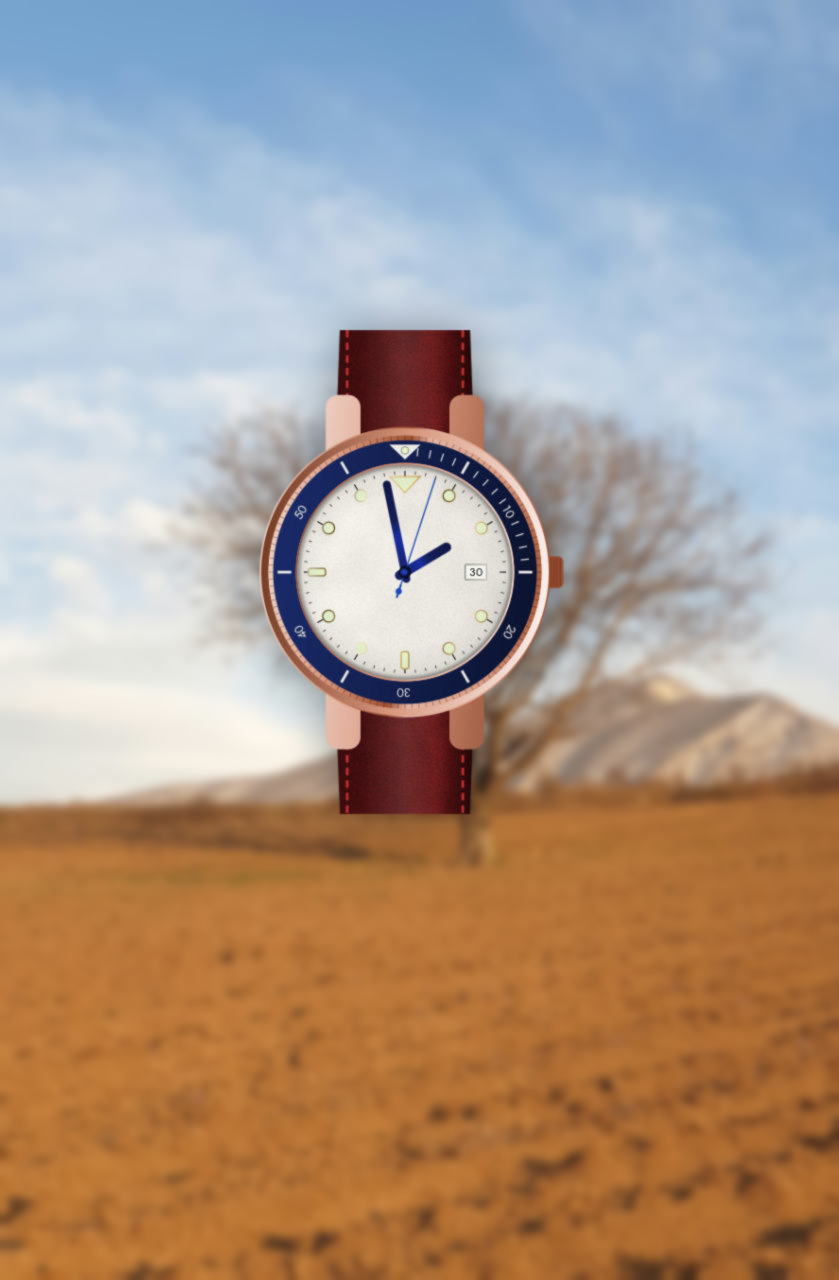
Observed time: 1:58:03
